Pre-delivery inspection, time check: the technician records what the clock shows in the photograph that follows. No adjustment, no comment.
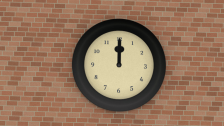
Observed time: 12:00
